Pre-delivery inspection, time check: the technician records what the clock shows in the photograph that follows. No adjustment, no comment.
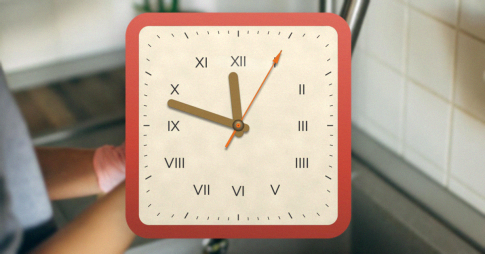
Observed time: 11:48:05
